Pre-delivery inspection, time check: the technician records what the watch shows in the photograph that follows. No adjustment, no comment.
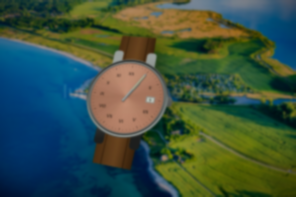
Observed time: 1:05
